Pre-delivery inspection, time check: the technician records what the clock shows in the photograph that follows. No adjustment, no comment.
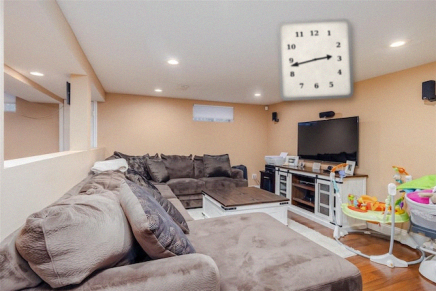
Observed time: 2:43
